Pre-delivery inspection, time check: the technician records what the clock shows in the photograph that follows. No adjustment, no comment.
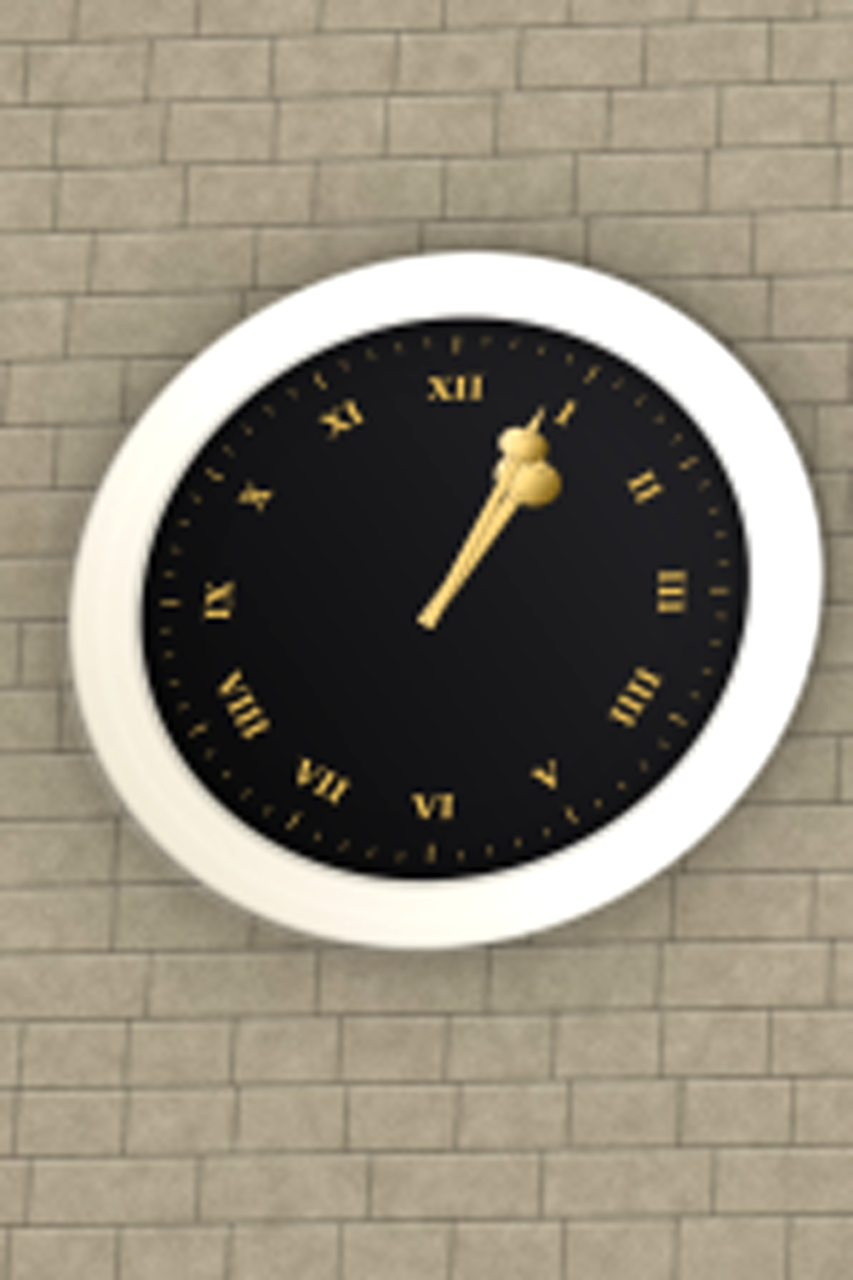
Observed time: 1:04
